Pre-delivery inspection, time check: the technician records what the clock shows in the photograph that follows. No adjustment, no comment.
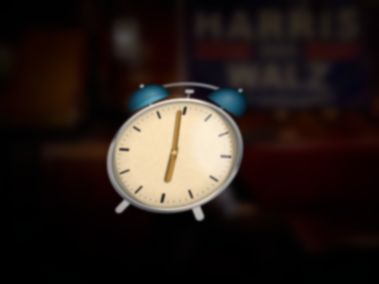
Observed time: 5:59
